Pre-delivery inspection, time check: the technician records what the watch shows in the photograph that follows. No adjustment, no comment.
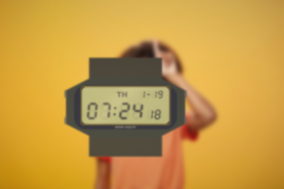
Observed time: 7:24:18
